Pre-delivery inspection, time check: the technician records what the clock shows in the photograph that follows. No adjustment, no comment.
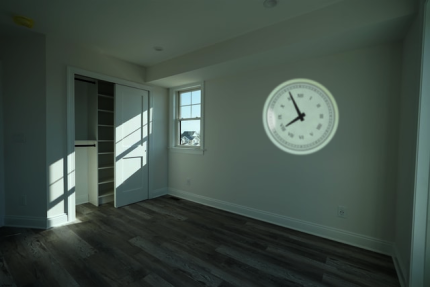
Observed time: 7:56
